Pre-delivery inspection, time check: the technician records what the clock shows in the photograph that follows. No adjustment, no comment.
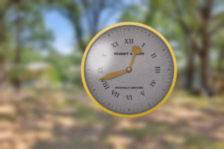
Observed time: 12:42
